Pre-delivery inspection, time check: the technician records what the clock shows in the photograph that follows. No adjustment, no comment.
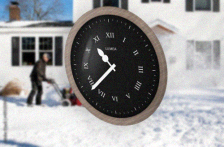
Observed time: 10:38
